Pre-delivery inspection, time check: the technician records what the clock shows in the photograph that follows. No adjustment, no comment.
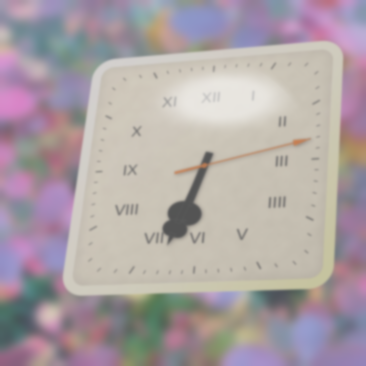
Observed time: 6:33:13
